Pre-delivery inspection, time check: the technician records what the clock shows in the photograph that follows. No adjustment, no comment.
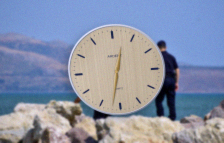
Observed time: 12:32
